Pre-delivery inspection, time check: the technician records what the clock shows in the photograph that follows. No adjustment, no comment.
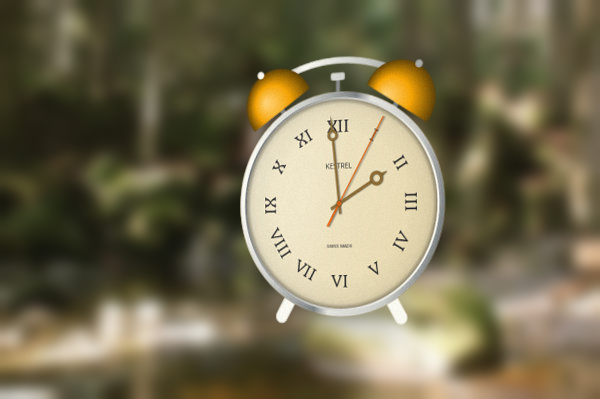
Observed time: 1:59:05
